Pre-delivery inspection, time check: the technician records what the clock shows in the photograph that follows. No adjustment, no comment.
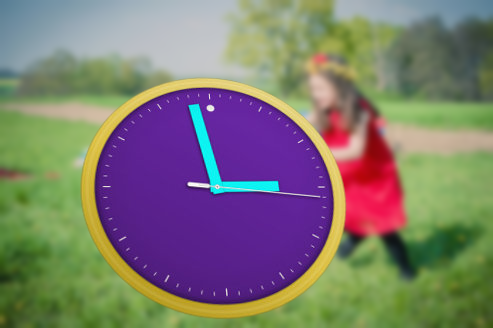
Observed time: 2:58:16
